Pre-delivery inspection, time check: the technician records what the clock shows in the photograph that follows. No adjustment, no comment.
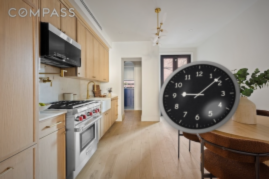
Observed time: 9:08
